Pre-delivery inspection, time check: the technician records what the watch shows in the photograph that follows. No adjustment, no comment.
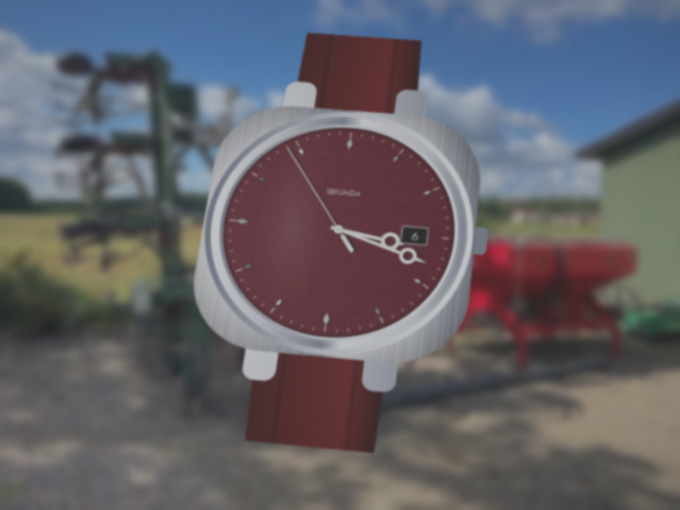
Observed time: 3:17:54
